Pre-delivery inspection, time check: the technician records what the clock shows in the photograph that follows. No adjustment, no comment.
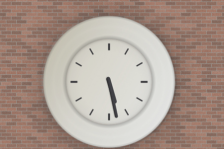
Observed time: 5:28
